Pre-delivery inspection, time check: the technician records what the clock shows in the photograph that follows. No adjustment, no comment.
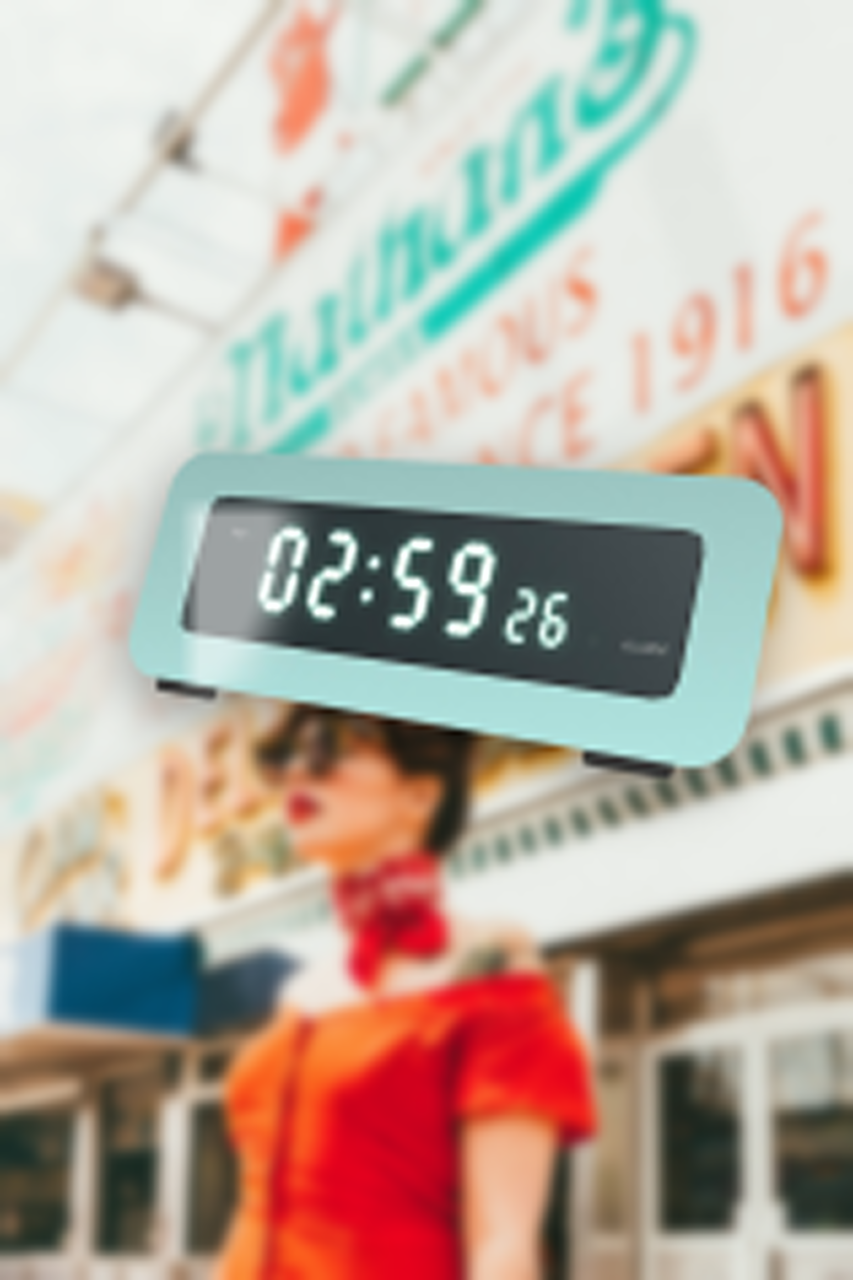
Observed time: 2:59:26
